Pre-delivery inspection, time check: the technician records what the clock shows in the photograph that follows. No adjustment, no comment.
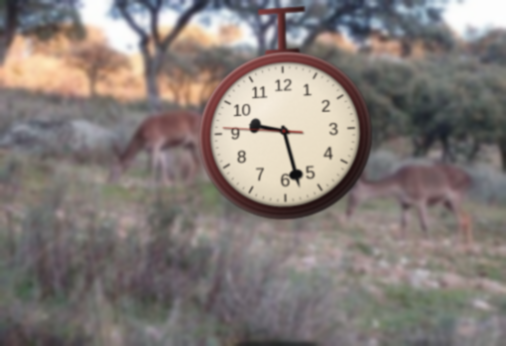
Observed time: 9:27:46
